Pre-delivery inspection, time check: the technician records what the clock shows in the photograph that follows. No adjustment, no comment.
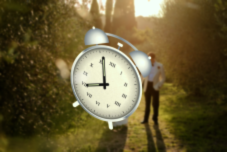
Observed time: 7:56
